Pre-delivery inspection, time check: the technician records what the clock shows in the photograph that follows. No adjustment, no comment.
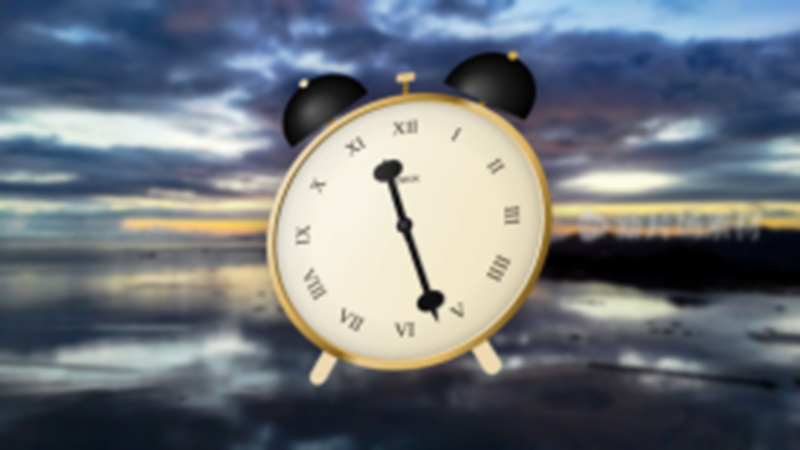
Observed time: 11:27
